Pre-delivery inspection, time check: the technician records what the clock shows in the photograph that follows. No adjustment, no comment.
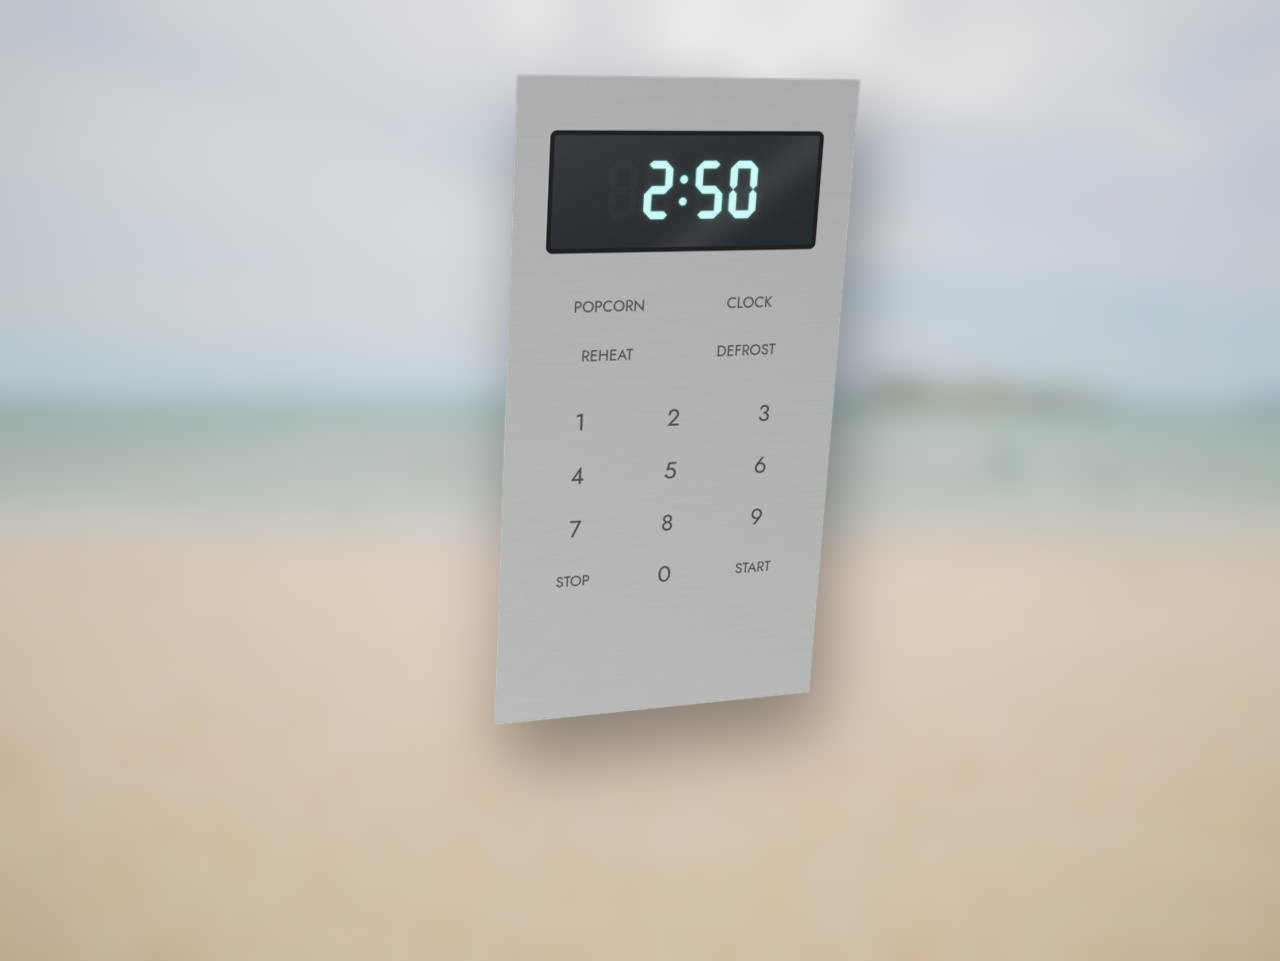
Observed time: 2:50
